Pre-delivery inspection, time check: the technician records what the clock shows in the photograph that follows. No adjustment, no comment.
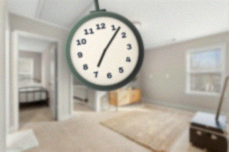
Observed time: 7:07
